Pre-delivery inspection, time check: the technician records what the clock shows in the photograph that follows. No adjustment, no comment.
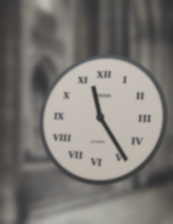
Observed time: 11:24
